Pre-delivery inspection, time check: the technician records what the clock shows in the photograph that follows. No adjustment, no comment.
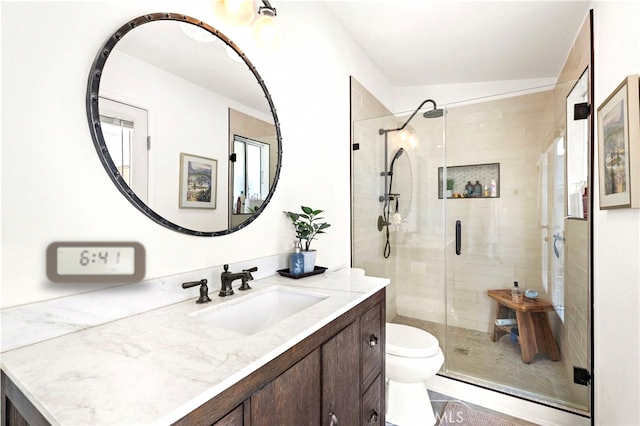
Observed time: 6:41
